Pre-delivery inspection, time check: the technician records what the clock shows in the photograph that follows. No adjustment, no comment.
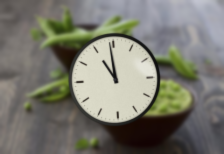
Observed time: 10:59
